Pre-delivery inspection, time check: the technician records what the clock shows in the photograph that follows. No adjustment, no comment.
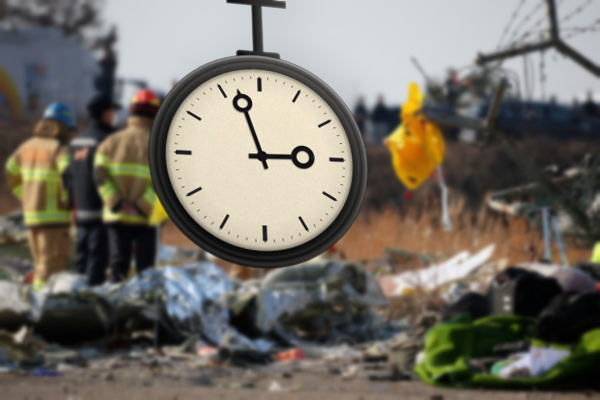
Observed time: 2:57
